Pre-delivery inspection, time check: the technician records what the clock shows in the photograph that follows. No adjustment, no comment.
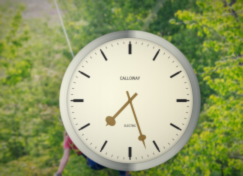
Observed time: 7:27
